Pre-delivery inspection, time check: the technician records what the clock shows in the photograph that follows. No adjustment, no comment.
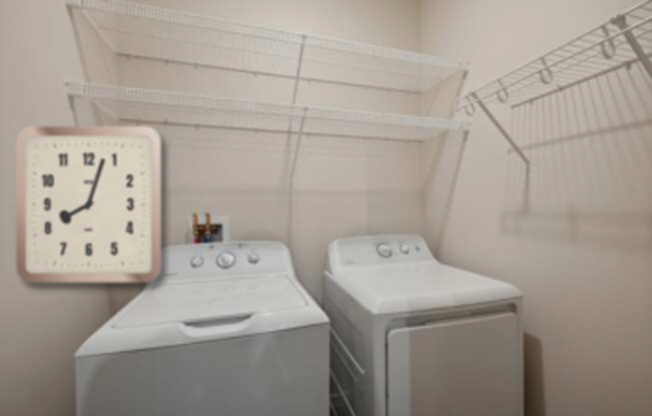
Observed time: 8:03
